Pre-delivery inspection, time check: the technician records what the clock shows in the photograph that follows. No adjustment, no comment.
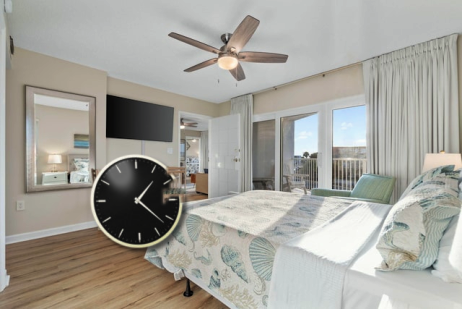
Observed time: 1:22
